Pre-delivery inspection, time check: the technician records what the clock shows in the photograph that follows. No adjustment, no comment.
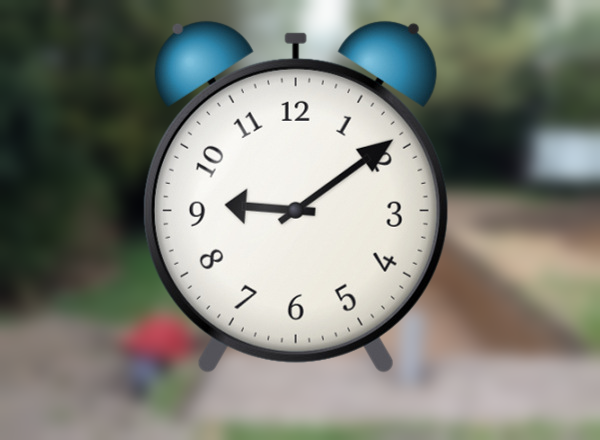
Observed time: 9:09
